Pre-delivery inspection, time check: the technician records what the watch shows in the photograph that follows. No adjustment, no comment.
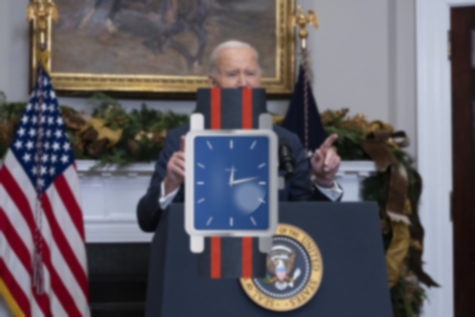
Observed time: 12:13
